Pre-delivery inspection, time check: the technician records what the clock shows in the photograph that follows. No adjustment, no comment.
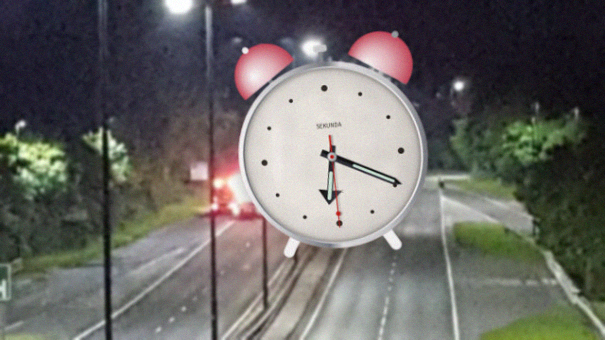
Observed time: 6:19:30
